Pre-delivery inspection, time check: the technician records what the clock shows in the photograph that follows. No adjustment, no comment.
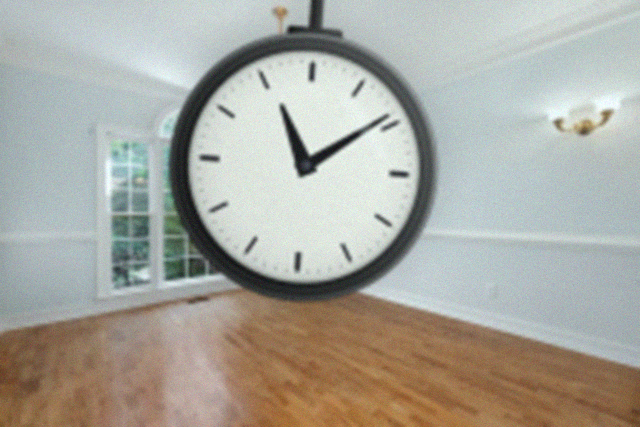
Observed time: 11:09
